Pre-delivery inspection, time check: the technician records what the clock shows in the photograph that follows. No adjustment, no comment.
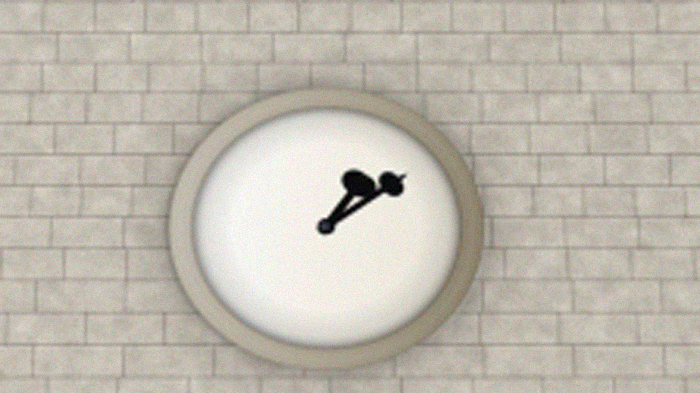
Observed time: 1:09
